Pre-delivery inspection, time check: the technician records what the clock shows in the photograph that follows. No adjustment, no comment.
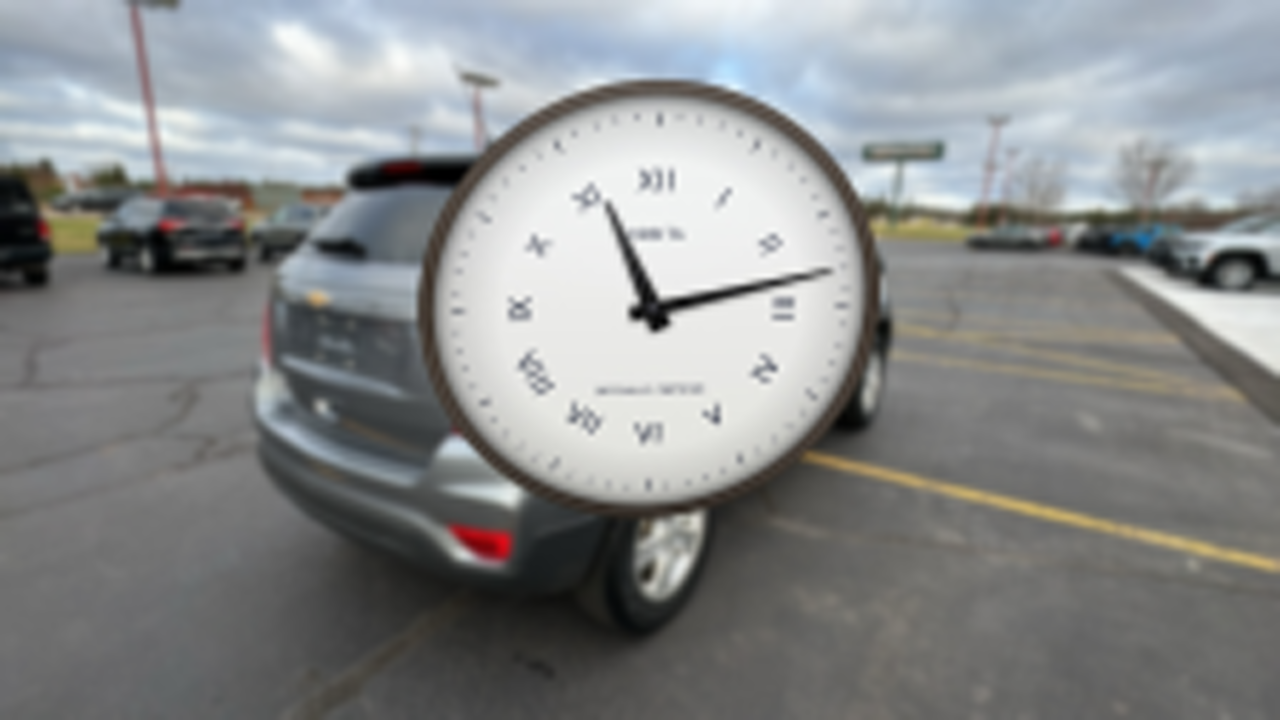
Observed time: 11:13
